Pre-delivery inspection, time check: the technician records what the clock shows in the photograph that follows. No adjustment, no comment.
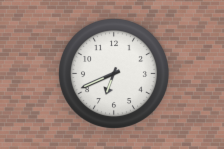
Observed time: 6:41
